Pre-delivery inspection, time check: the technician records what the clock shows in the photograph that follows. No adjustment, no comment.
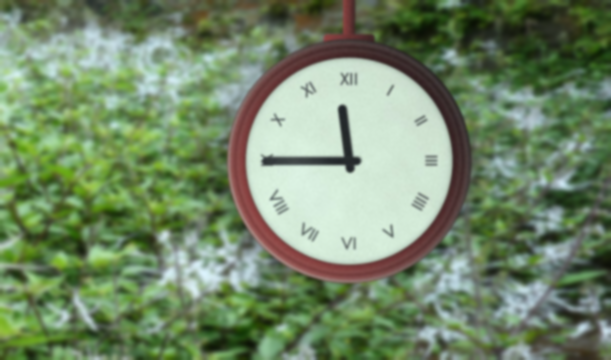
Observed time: 11:45
